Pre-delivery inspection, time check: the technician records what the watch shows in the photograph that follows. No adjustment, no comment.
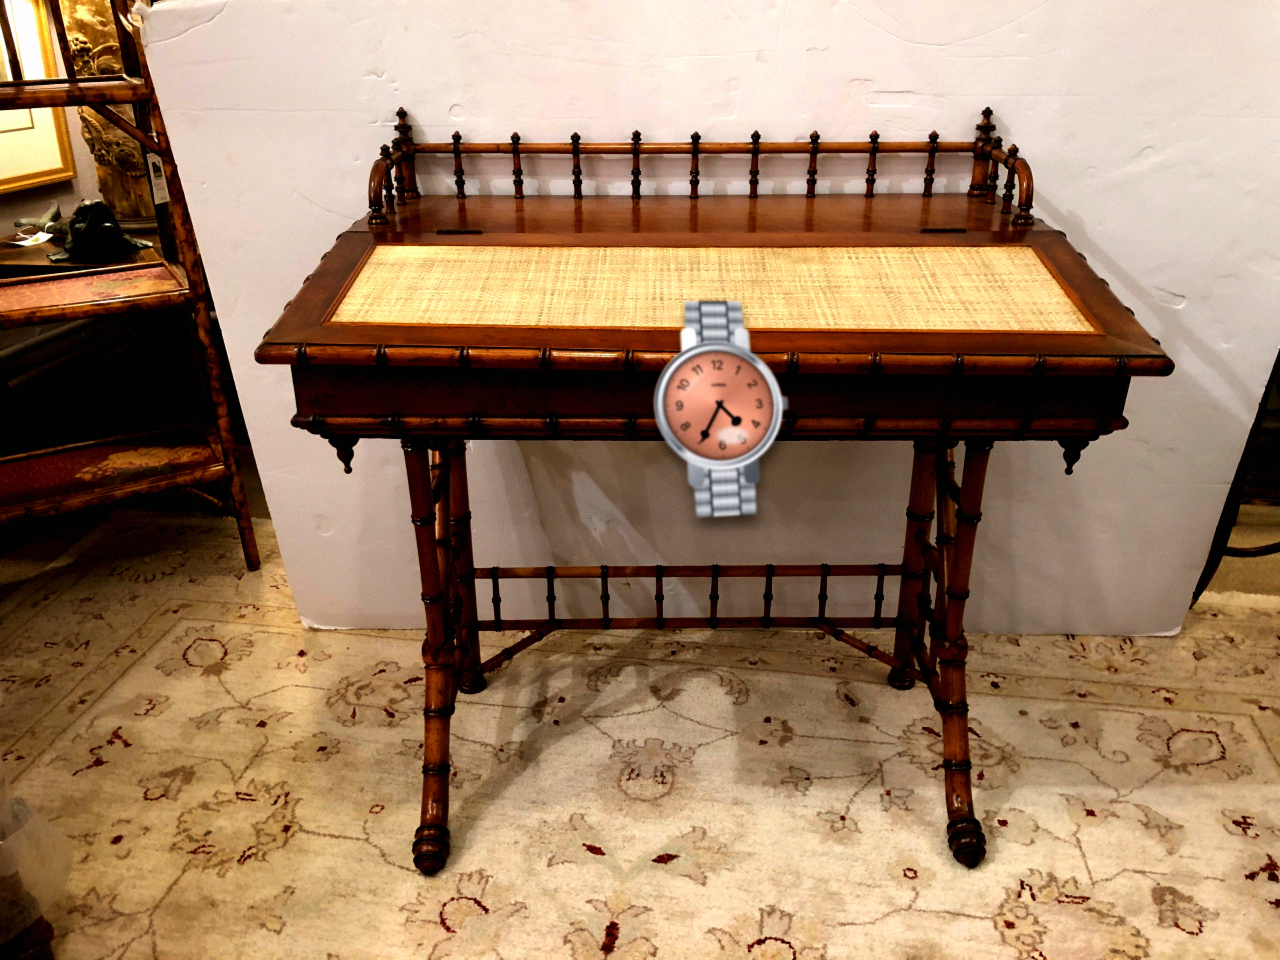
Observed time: 4:35
